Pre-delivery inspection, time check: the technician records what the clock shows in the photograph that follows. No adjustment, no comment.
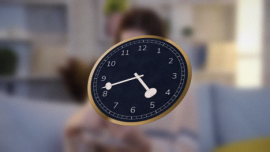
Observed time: 4:42
